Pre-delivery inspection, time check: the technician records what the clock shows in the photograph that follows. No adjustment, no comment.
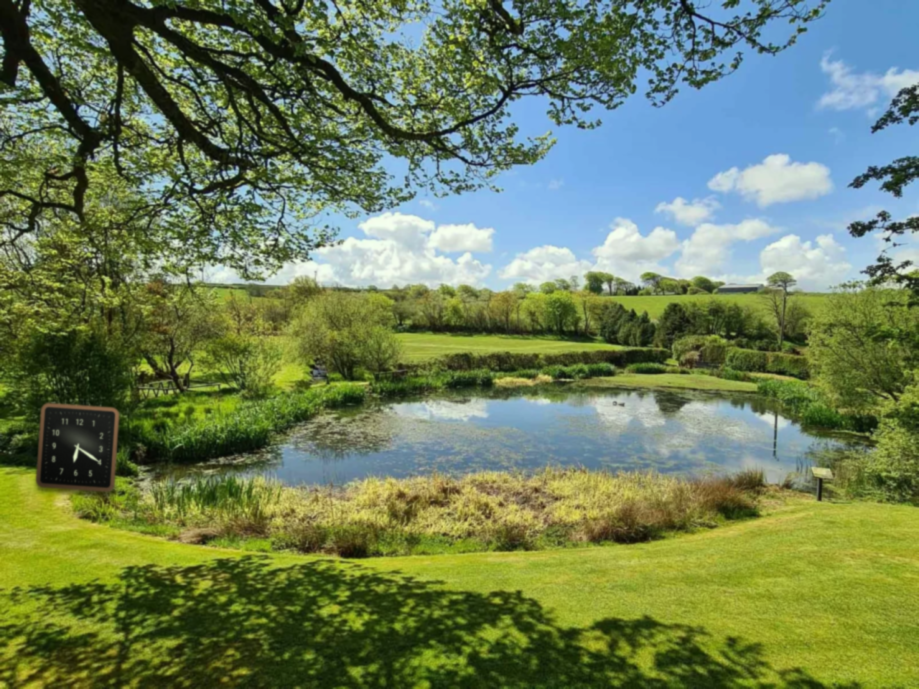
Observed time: 6:20
